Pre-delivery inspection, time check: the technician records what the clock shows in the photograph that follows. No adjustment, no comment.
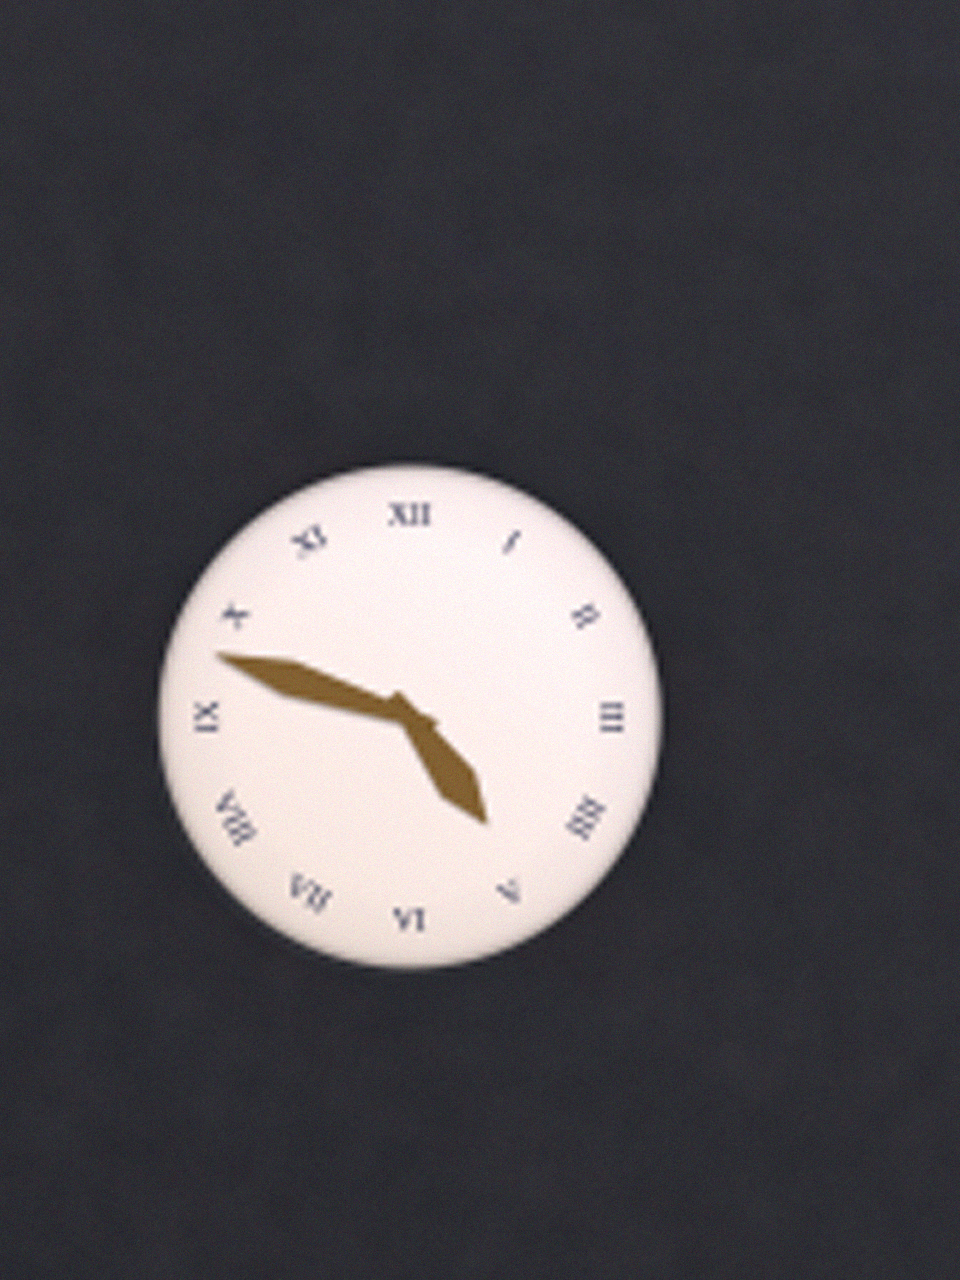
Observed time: 4:48
